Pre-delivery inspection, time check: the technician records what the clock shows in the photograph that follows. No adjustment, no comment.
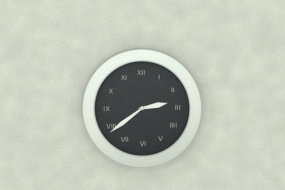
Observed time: 2:39
